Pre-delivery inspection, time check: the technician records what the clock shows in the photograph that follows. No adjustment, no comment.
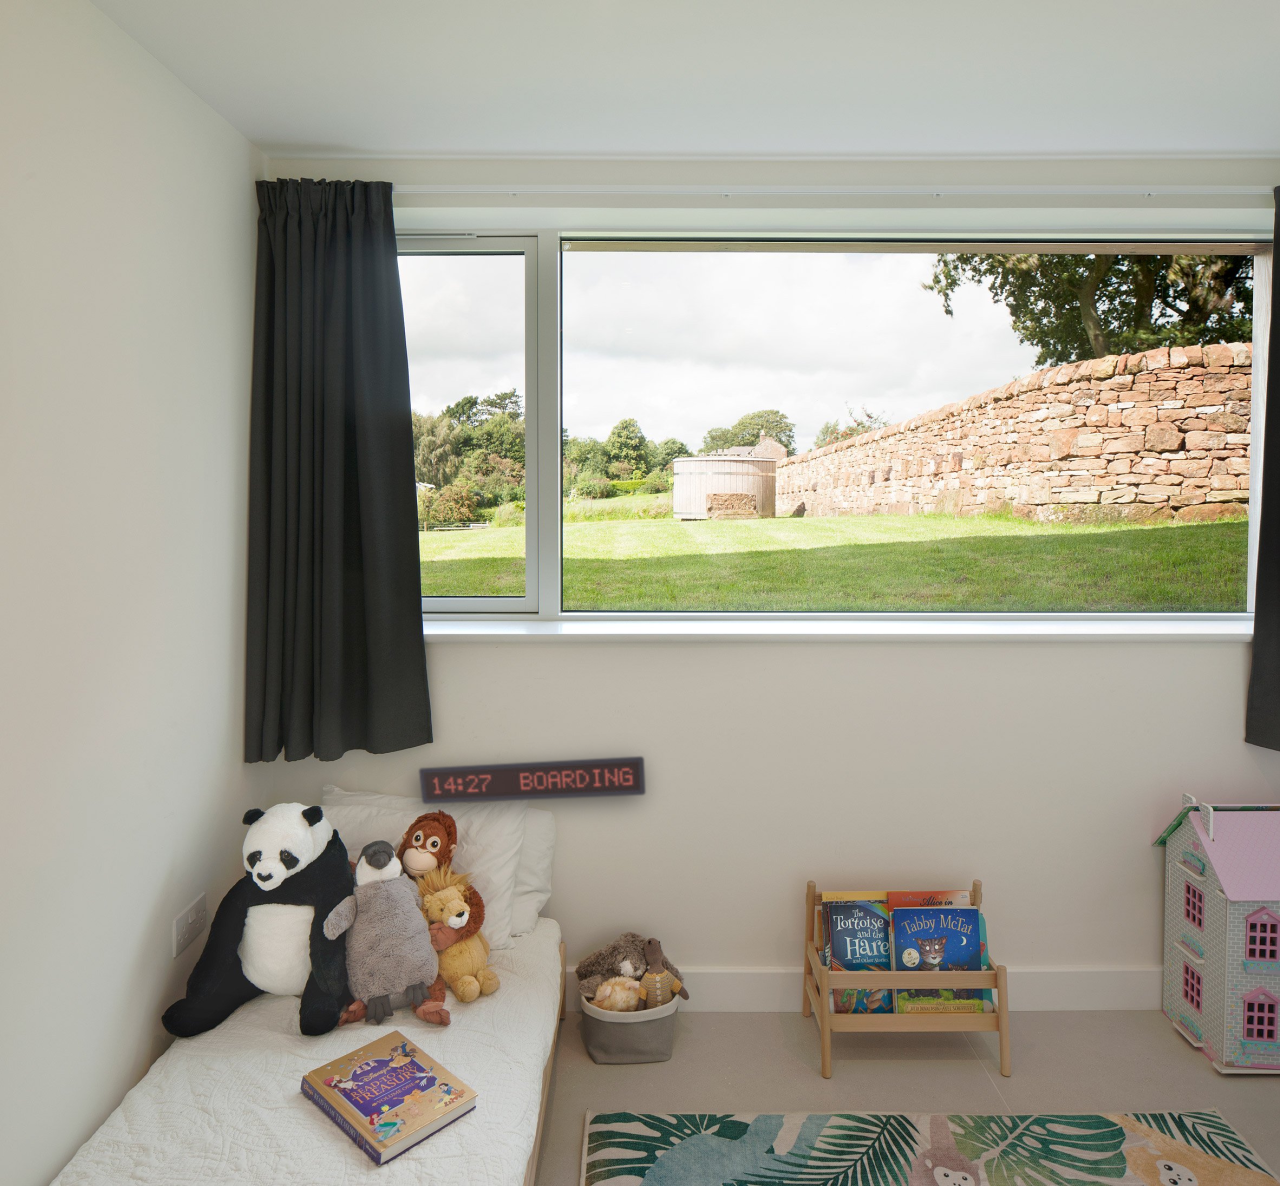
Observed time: 14:27
